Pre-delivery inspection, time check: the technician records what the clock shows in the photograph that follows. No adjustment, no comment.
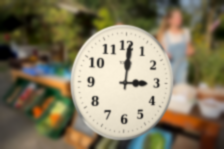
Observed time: 3:01
